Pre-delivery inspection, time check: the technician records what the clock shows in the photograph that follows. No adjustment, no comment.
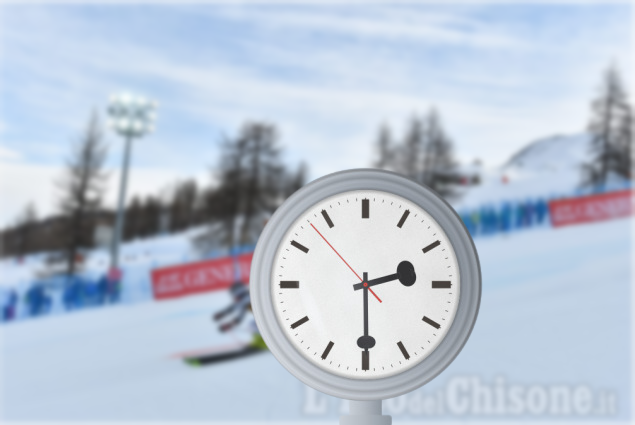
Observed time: 2:29:53
